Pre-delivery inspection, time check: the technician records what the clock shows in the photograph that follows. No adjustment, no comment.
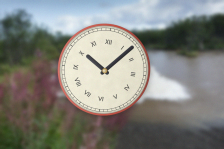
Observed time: 10:07
